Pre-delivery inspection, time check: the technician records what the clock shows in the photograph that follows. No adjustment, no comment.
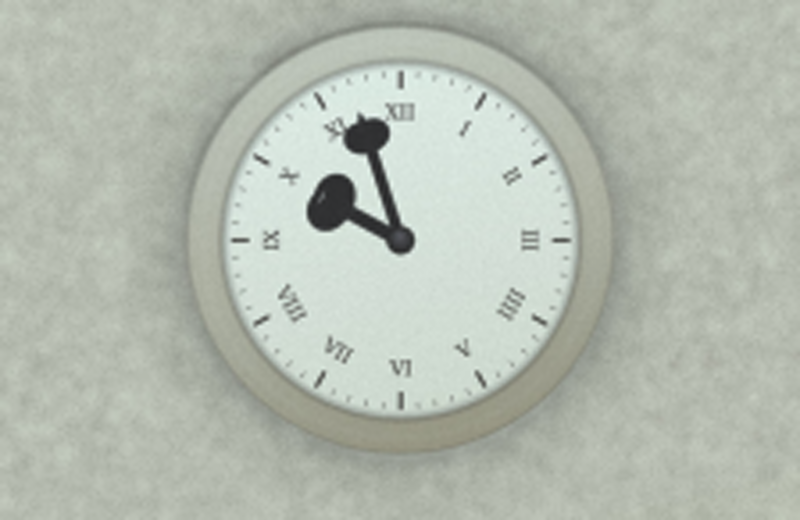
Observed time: 9:57
